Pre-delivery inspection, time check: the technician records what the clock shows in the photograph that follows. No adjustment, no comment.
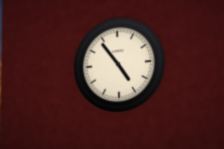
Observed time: 4:54
